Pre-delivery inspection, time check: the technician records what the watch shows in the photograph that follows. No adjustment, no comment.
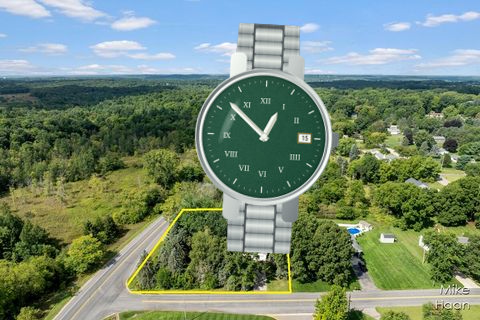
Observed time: 12:52
